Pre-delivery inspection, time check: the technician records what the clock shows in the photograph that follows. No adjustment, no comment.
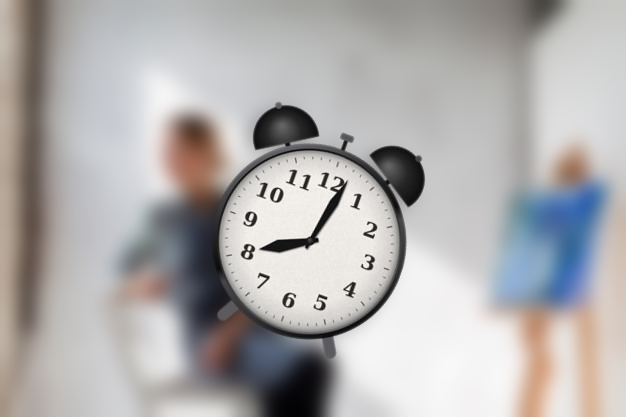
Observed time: 8:02
